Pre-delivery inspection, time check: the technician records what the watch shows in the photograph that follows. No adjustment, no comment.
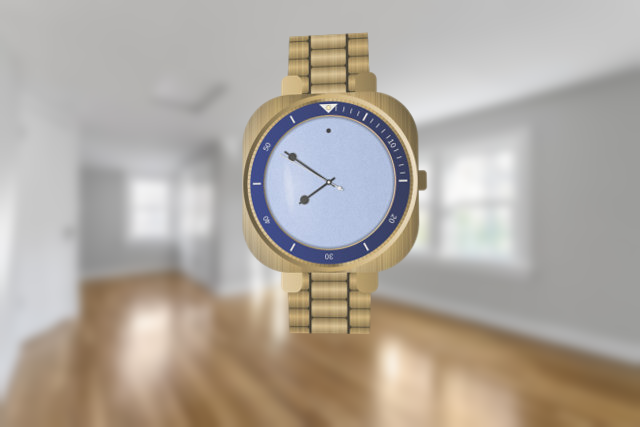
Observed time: 7:50:50
